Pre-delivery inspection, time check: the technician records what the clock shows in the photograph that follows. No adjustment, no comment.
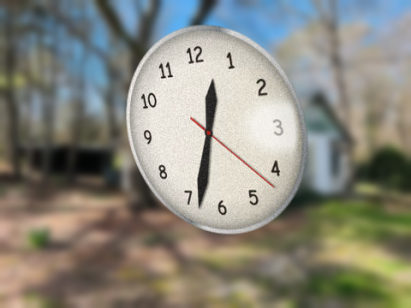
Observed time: 12:33:22
